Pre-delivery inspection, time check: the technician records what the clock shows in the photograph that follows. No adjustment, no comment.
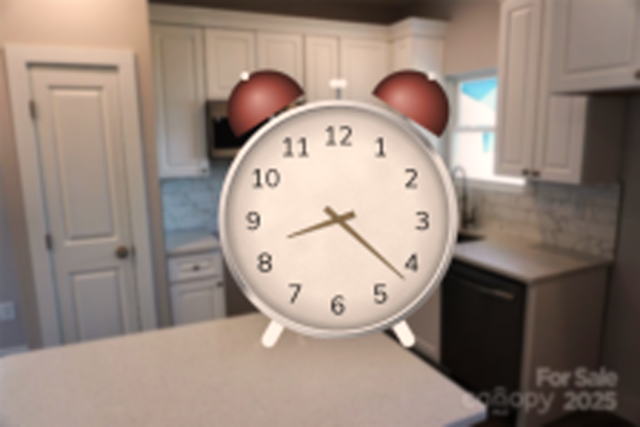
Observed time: 8:22
